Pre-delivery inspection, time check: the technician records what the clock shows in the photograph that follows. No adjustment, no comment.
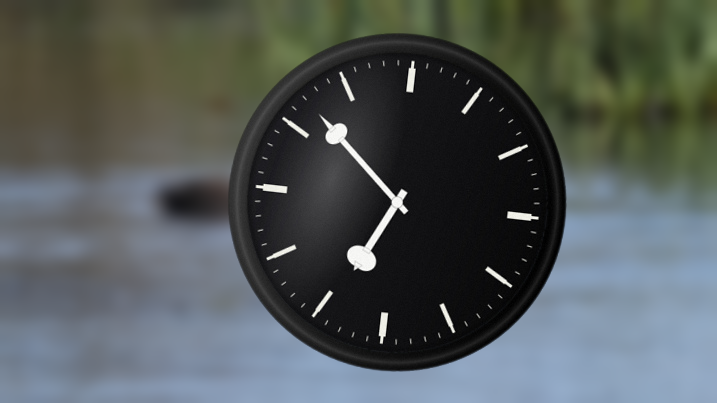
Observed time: 6:52
